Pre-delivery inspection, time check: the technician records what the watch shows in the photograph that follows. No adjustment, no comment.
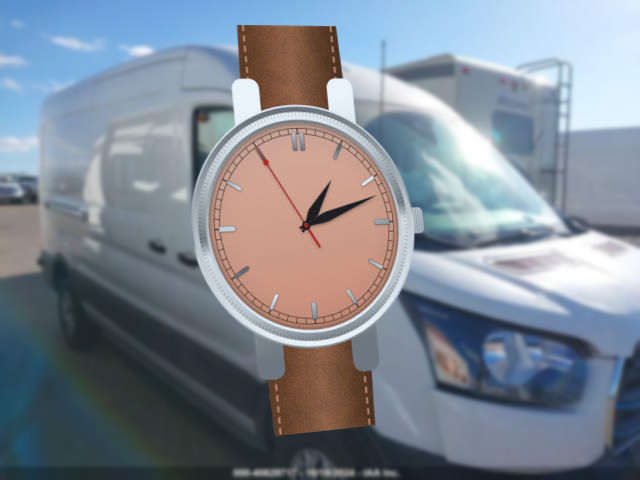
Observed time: 1:11:55
